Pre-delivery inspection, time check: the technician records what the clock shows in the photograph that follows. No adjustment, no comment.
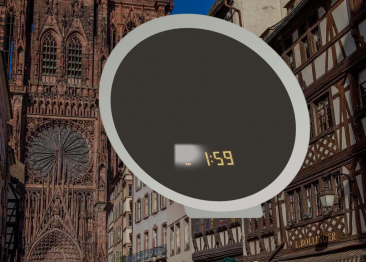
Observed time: 1:59
